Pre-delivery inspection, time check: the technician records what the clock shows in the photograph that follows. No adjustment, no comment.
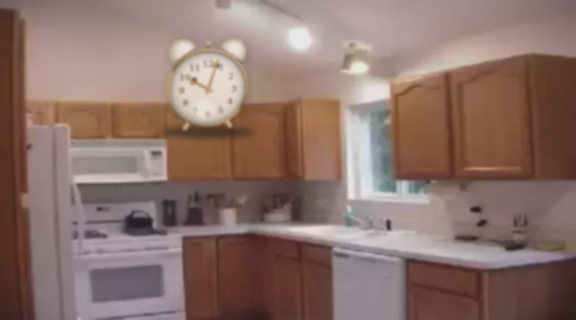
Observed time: 10:03
